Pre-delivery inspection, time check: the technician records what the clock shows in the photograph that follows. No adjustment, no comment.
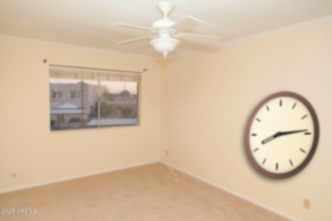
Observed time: 8:14
